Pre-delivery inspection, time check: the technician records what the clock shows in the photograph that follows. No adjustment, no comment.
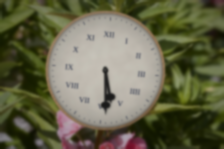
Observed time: 5:29
